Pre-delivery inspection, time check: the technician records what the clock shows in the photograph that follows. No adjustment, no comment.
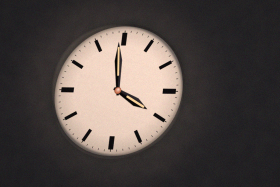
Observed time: 3:59
